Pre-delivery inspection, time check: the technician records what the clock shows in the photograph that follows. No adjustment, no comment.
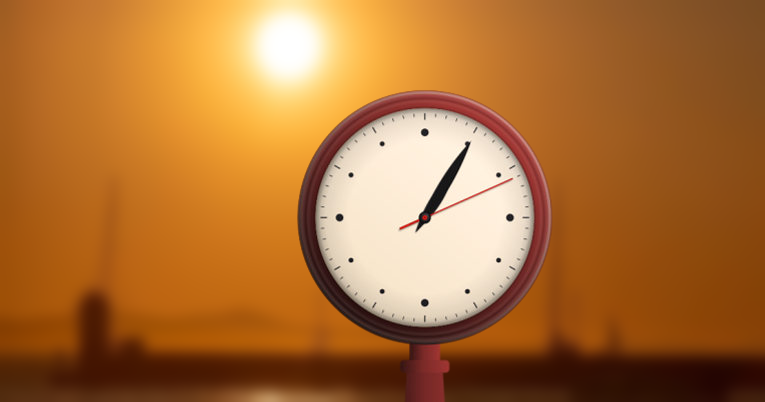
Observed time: 1:05:11
